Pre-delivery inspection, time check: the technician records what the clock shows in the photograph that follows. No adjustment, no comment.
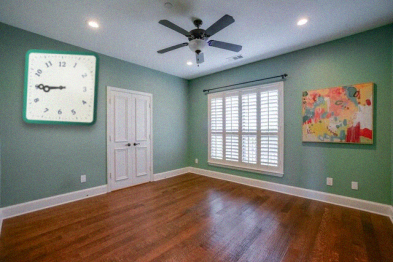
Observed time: 8:45
